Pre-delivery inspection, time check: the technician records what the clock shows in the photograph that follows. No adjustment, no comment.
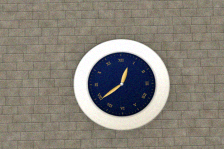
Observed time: 12:39
